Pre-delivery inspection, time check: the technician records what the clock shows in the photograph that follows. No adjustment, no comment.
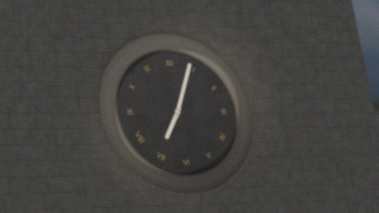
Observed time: 7:04
